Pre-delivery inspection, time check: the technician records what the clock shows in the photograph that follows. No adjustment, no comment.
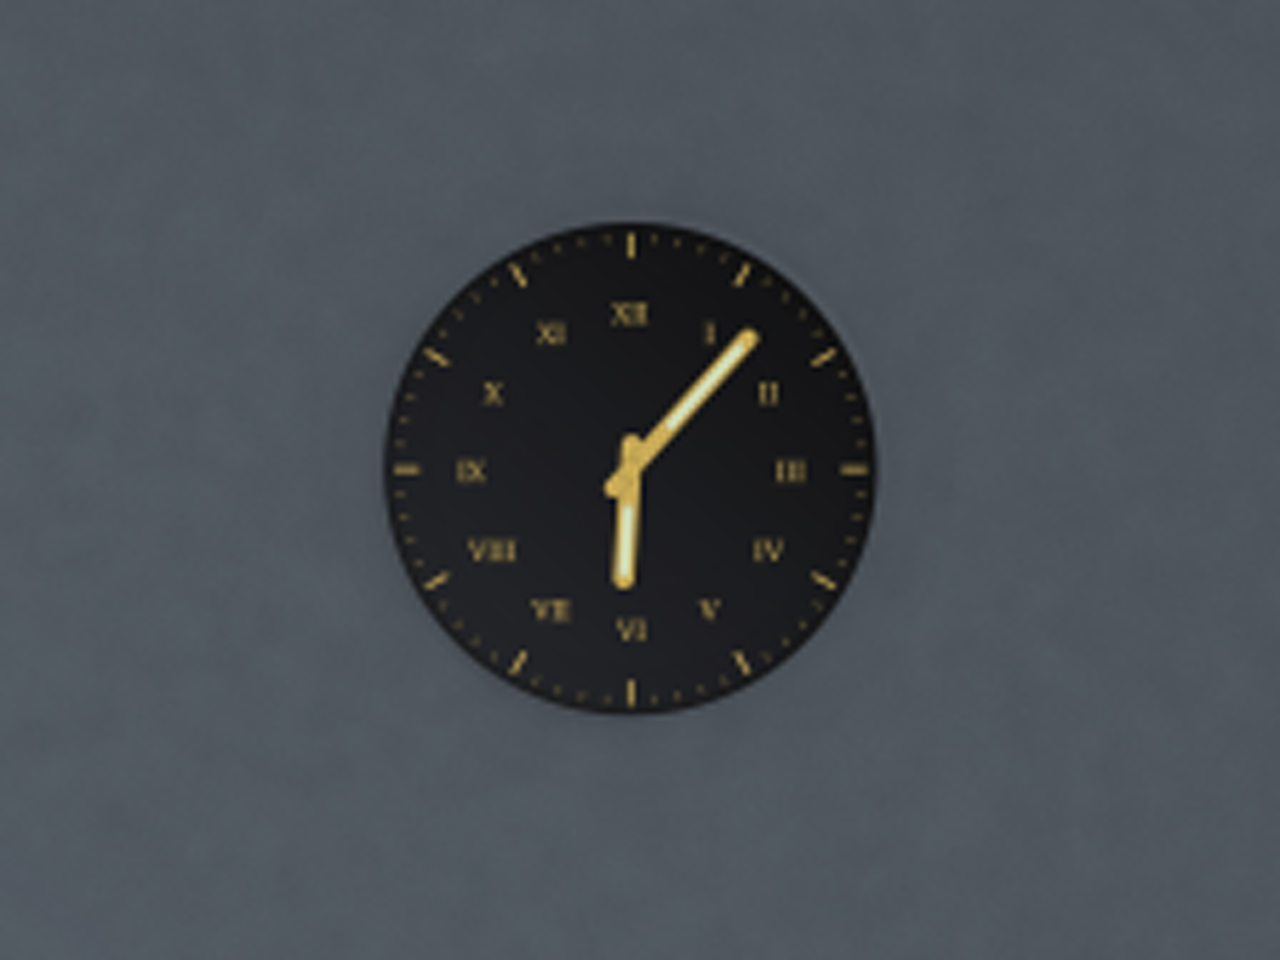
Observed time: 6:07
